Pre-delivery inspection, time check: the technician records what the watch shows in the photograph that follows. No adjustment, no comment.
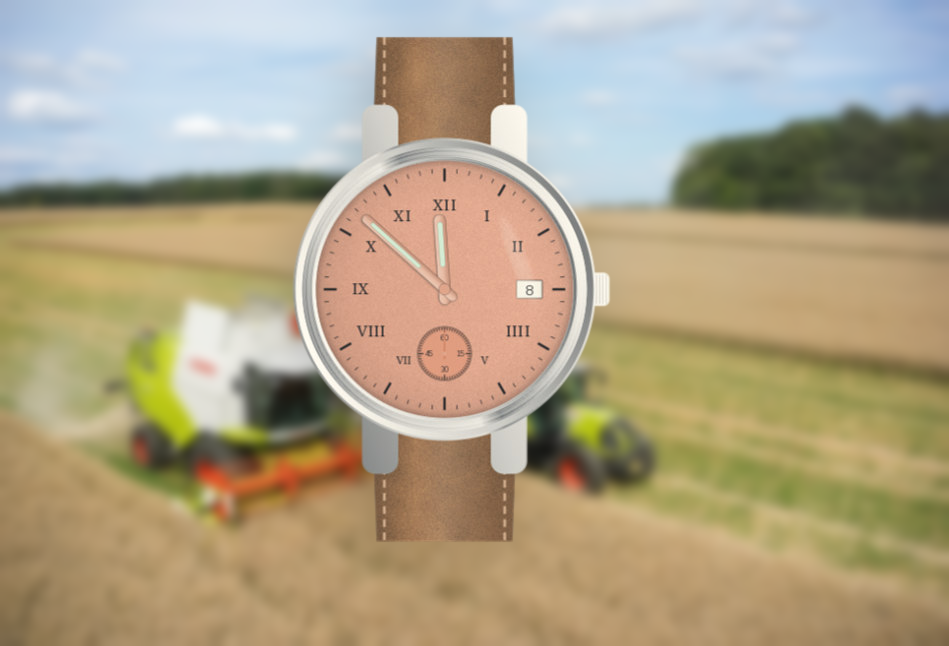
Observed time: 11:52
